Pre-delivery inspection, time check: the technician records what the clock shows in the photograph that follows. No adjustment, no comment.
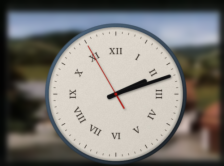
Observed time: 2:11:55
